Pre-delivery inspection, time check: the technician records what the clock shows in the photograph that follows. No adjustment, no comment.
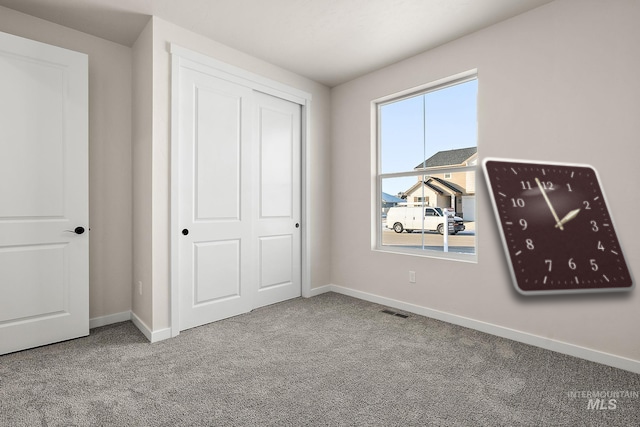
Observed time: 1:58
